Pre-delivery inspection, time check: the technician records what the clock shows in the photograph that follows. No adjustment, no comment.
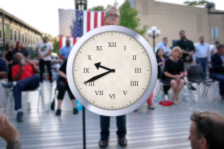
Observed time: 9:41
